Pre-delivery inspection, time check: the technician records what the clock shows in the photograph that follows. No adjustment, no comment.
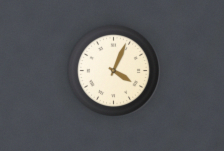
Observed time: 4:04
